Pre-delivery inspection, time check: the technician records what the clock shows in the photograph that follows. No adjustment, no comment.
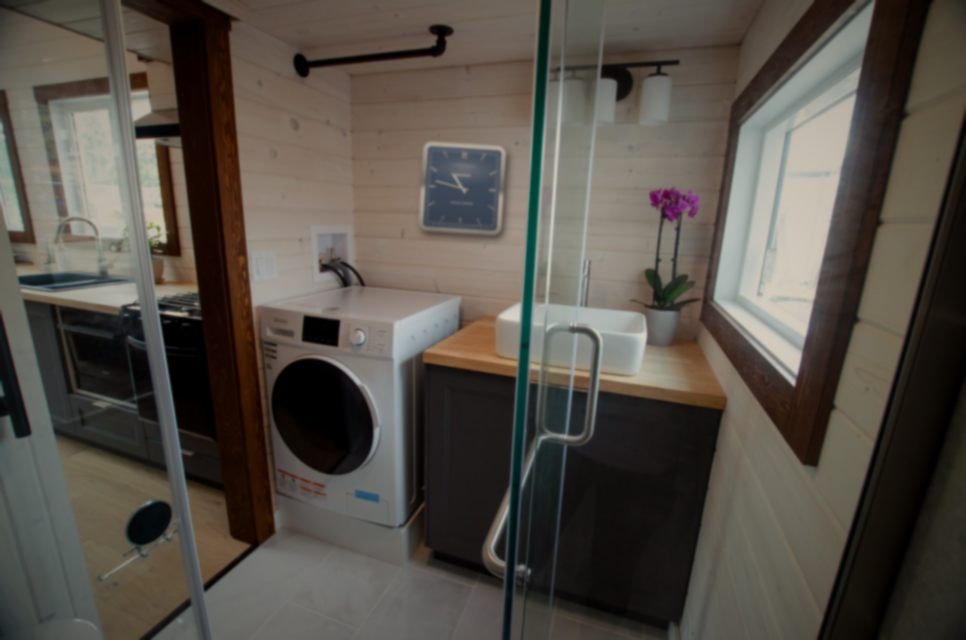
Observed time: 10:47
